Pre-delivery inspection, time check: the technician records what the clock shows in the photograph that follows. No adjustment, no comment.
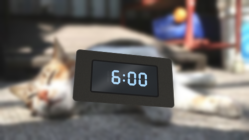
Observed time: 6:00
